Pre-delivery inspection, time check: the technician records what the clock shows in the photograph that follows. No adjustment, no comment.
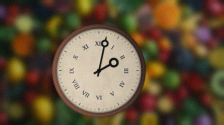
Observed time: 2:02
